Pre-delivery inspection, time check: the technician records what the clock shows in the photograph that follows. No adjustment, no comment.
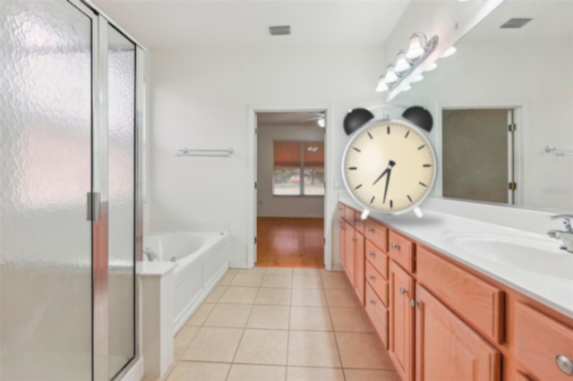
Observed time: 7:32
